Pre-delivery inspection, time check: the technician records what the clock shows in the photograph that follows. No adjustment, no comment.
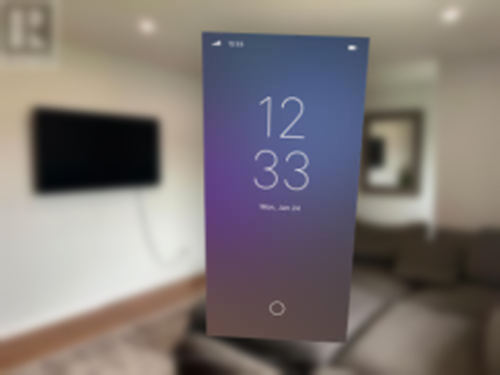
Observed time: 12:33
